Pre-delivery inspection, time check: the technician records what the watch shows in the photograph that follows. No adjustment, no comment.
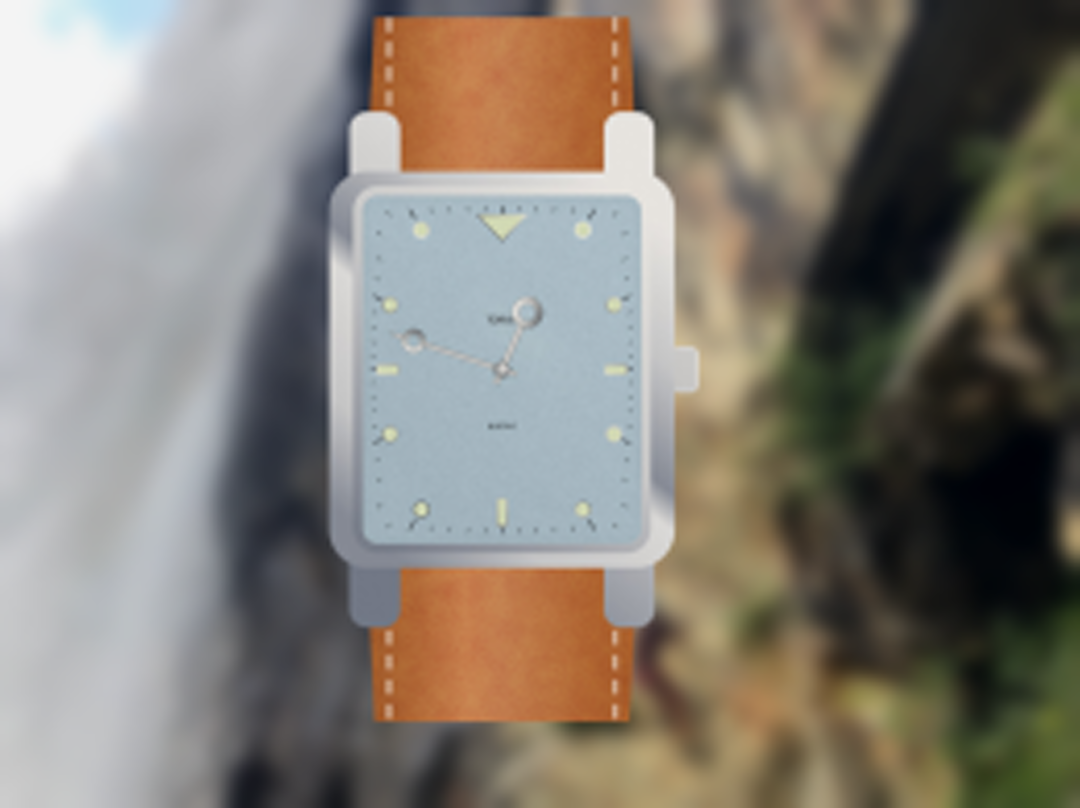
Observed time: 12:48
